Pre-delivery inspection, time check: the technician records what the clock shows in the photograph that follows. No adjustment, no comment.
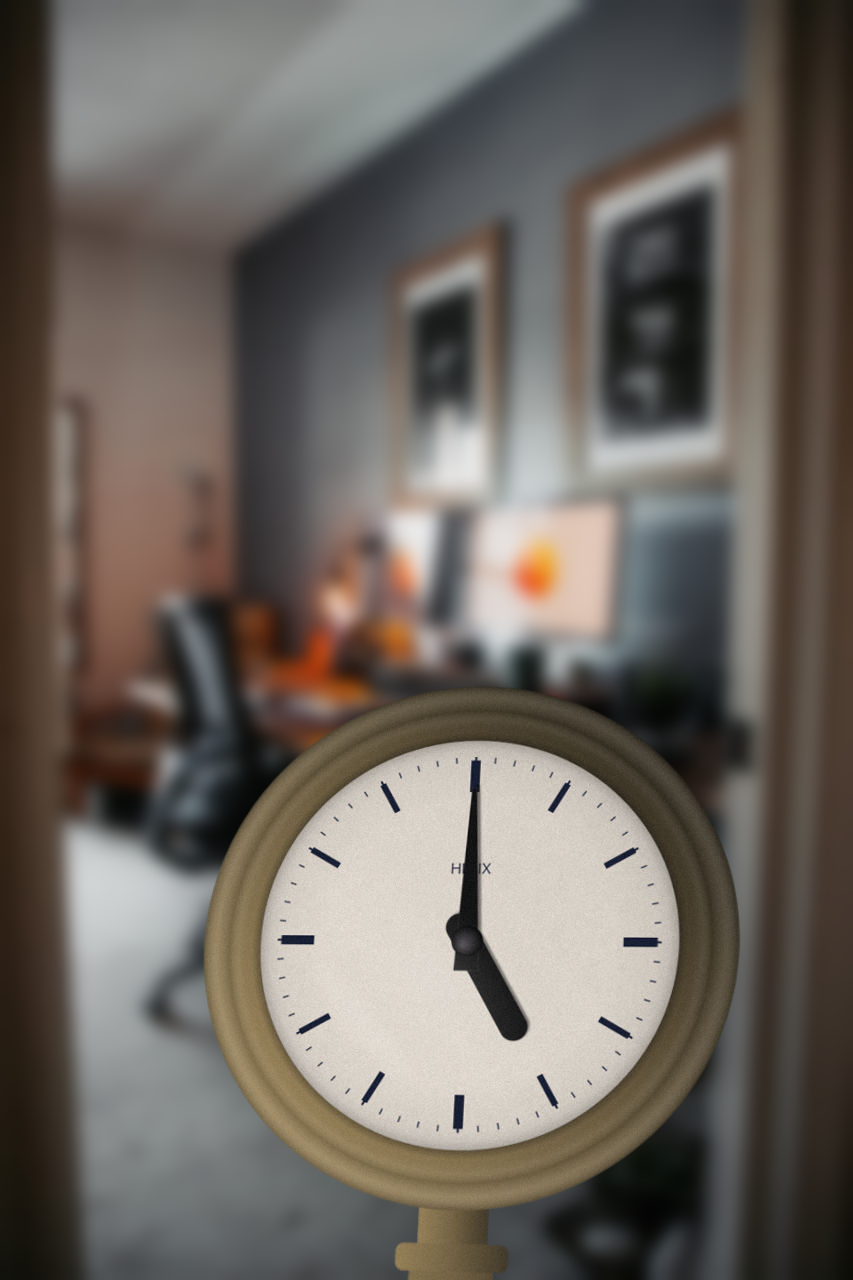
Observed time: 5:00
